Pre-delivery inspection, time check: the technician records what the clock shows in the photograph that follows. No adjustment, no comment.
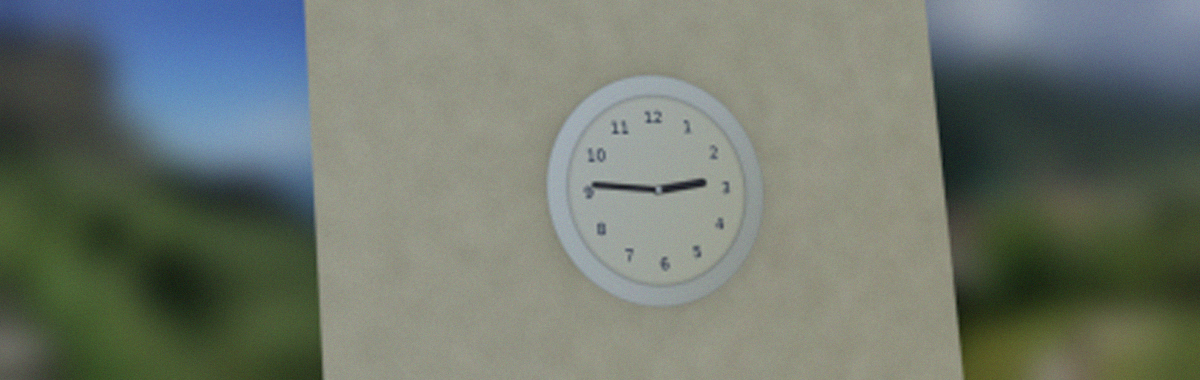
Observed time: 2:46
